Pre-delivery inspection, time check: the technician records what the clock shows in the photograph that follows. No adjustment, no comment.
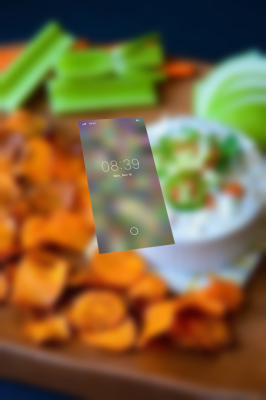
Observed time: 8:39
